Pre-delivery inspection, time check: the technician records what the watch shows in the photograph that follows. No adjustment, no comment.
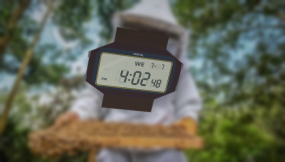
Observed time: 4:02:48
